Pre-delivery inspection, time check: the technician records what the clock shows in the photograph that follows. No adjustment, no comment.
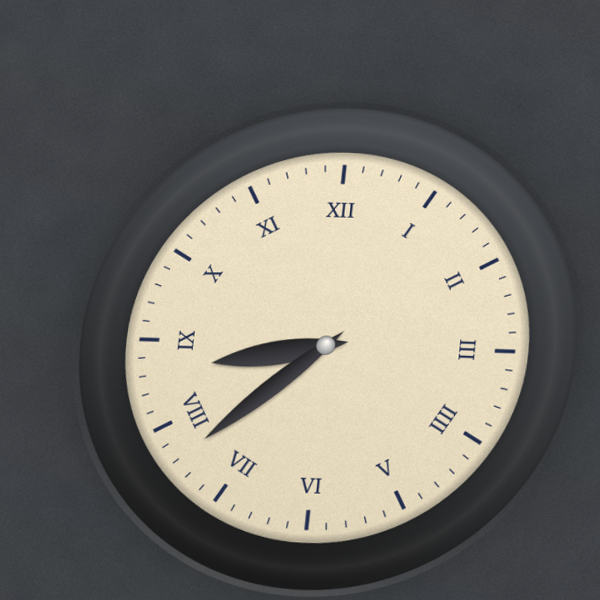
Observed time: 8:38
